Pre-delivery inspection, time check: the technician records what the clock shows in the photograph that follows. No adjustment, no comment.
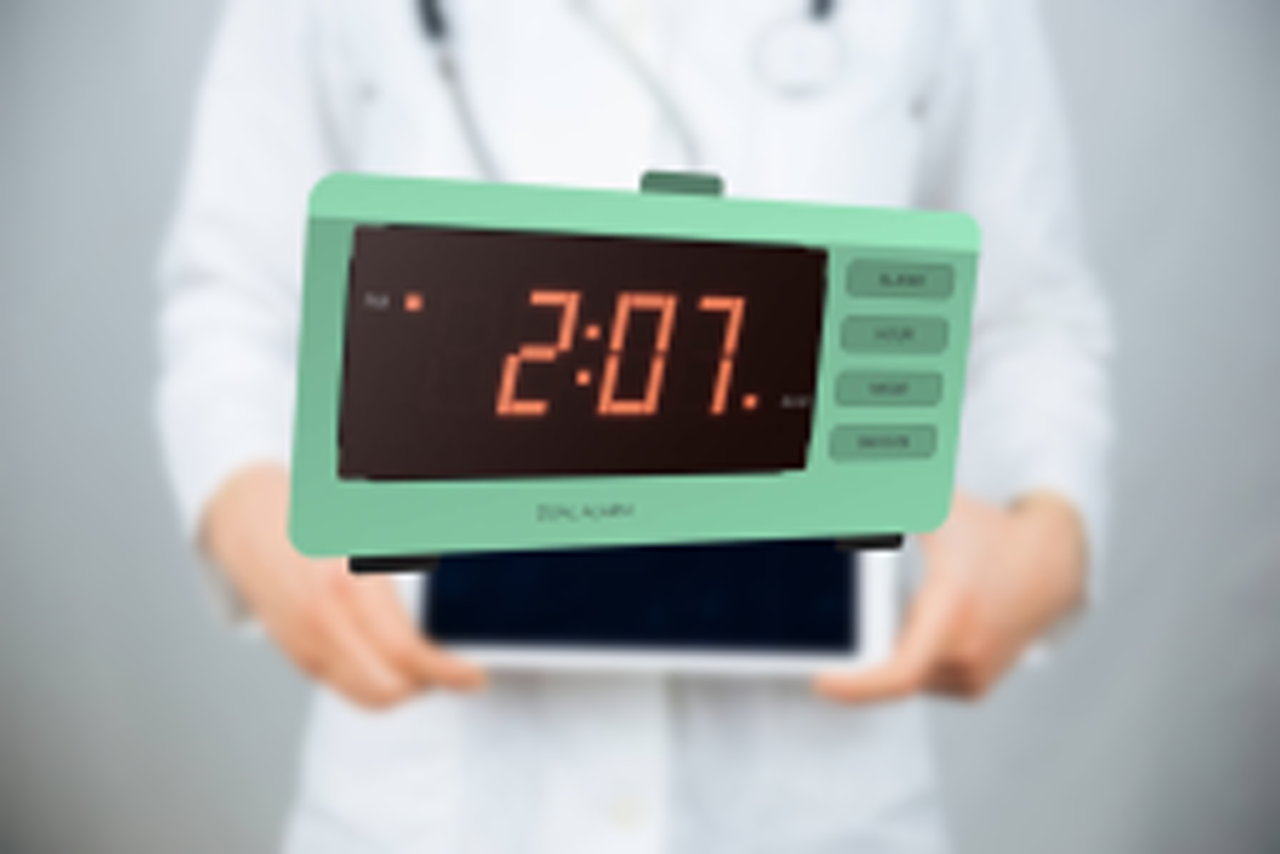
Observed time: 2:07
